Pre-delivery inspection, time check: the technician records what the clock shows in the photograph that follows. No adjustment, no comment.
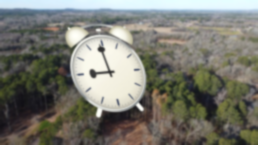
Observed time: 8:59
